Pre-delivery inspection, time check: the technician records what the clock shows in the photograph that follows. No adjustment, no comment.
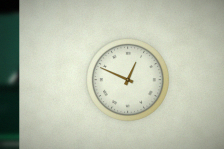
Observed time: 12:49
